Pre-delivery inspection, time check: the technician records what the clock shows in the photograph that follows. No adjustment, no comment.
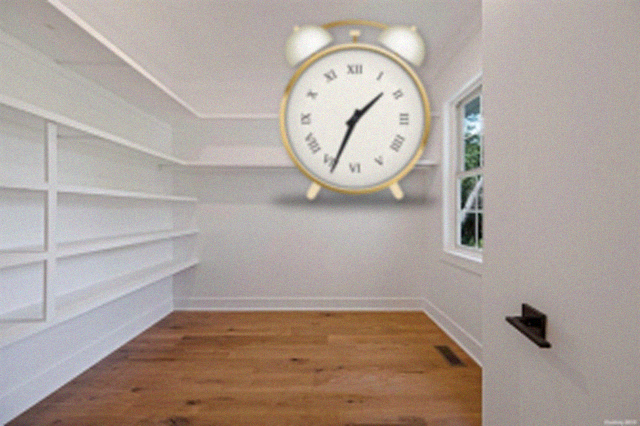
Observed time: 1:34
